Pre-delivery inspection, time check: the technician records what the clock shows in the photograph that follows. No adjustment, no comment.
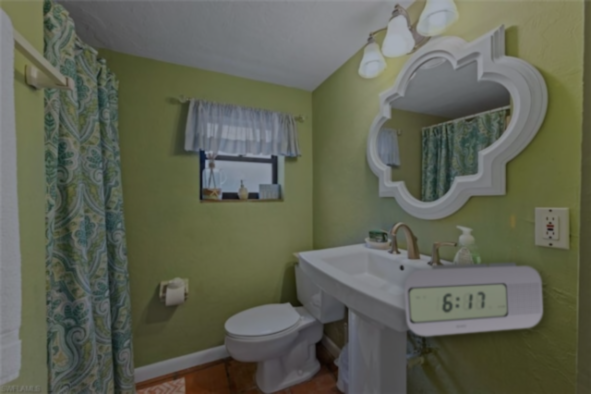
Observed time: 6:17
